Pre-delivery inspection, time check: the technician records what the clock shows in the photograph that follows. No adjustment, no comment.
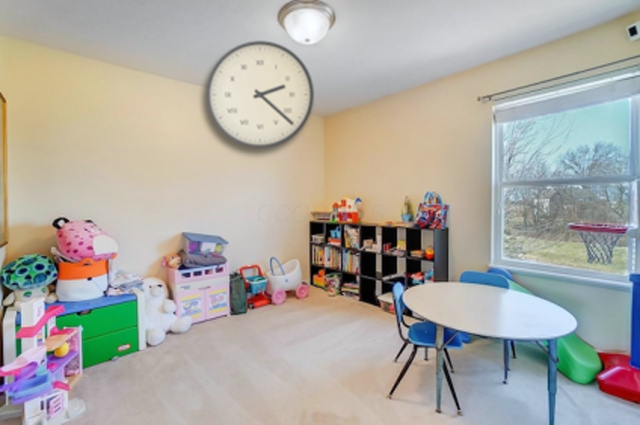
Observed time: 2:22
